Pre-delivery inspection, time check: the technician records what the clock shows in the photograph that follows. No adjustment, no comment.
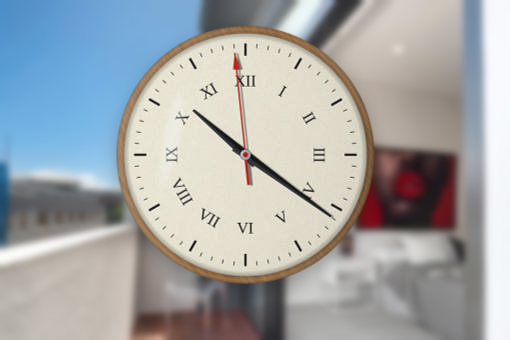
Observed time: 10:20:59
